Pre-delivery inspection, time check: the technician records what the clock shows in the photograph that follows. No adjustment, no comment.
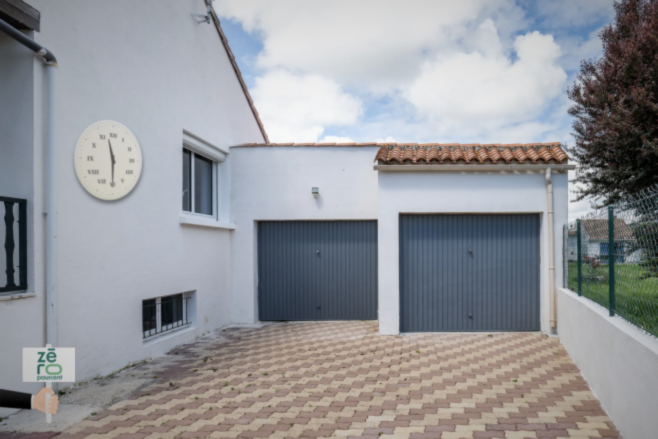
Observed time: 11:30
